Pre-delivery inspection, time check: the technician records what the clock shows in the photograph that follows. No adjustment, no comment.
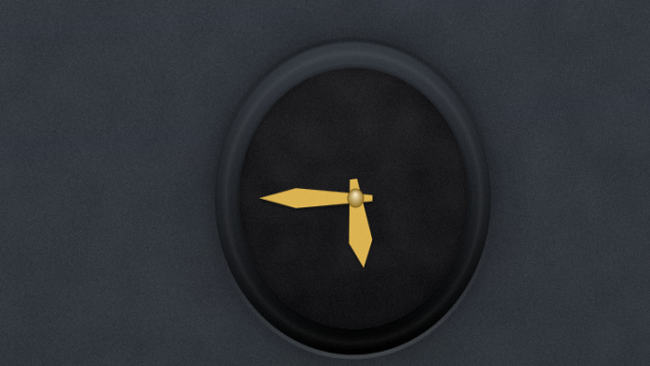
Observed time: 5:45
